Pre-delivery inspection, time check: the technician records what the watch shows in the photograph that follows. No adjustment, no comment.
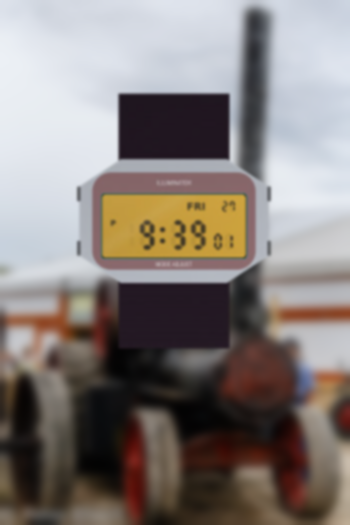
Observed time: 9:39:01
